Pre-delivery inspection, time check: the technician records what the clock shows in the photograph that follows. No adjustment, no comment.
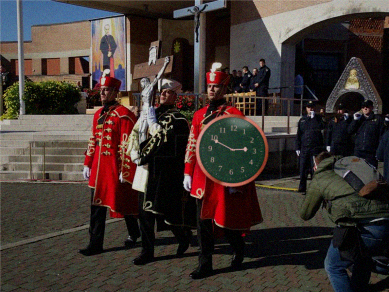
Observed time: 2:49
